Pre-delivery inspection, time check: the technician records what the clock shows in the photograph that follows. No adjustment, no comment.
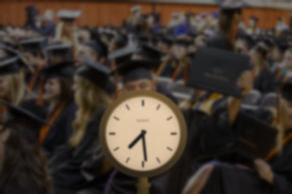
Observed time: 7:29
